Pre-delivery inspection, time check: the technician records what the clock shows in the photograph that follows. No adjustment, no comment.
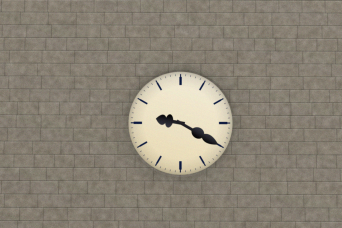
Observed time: 9:20
